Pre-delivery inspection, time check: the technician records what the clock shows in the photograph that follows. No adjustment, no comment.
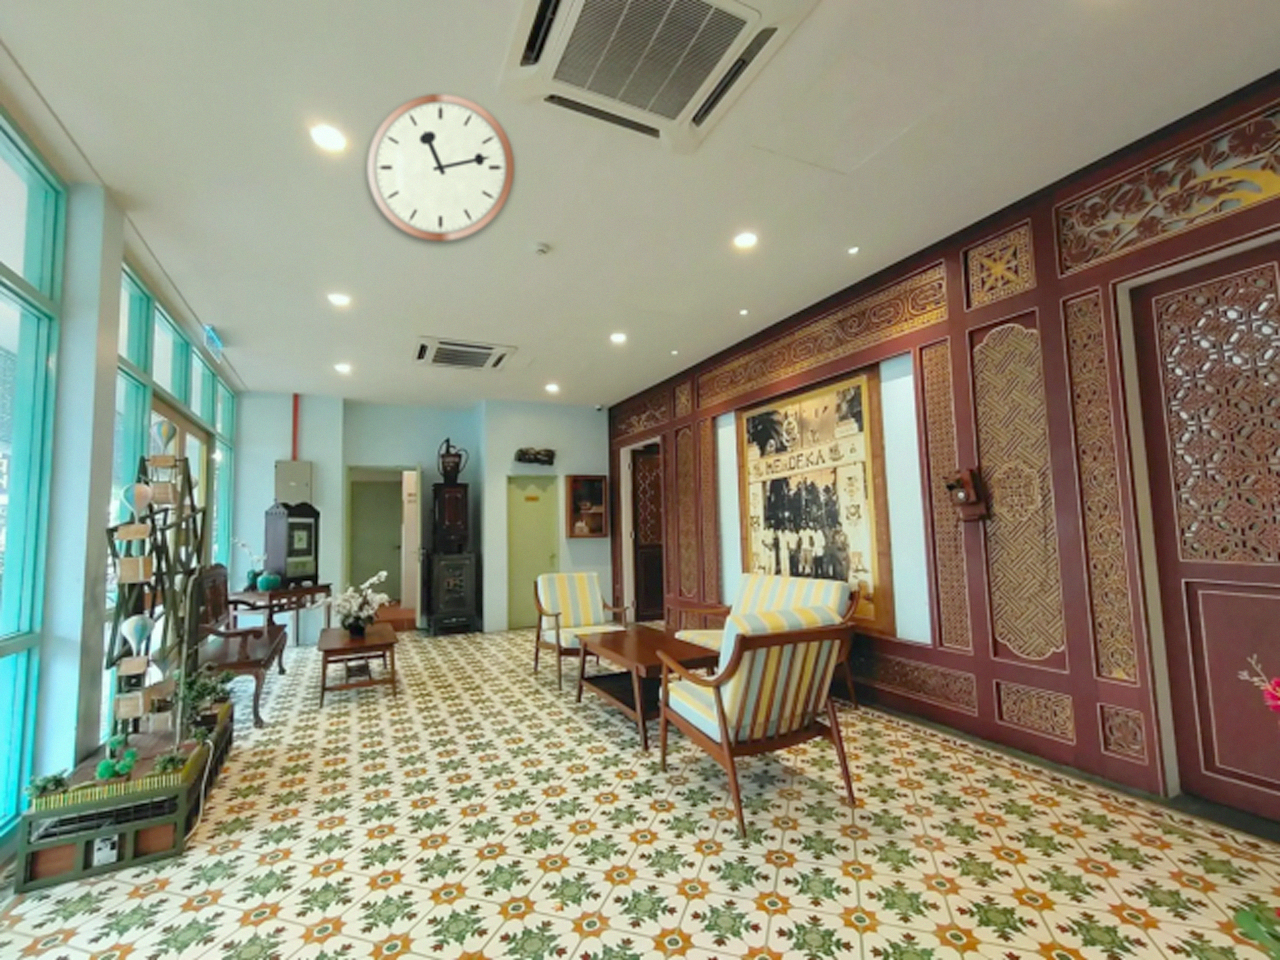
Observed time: 11:13
